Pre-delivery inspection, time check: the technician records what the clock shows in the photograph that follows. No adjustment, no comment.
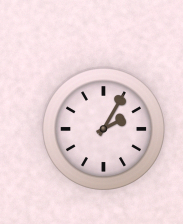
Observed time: 2:05
